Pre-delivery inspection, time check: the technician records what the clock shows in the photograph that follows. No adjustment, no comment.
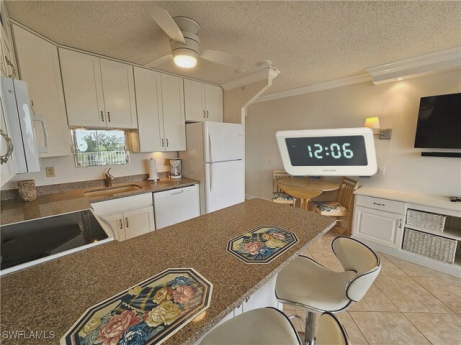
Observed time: 12:06
